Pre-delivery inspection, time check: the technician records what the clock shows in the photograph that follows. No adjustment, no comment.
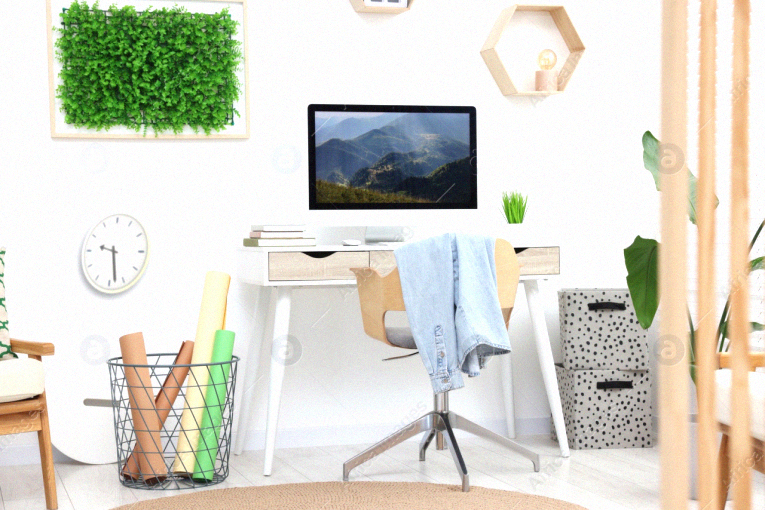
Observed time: 9:28
